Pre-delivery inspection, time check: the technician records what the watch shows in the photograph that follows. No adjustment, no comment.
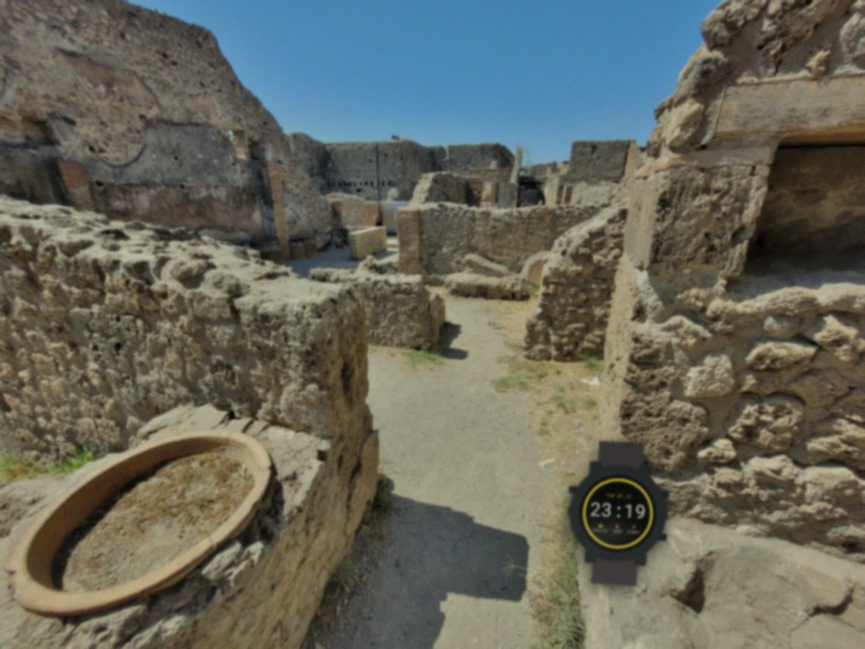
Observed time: 23:19
